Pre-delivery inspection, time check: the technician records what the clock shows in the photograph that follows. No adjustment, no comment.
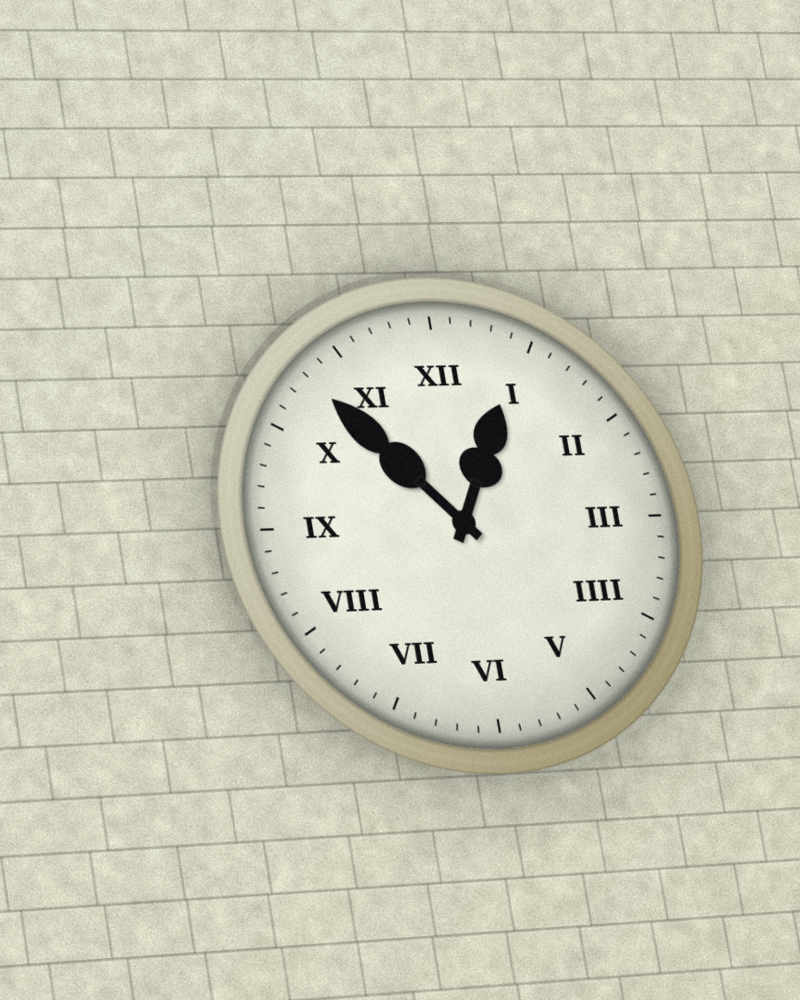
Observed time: 12:53
